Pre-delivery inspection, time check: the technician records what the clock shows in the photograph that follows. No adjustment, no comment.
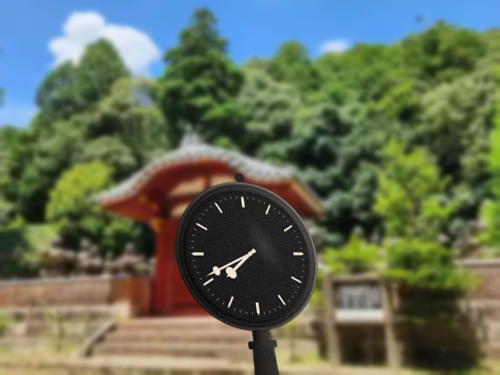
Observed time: 7:41
